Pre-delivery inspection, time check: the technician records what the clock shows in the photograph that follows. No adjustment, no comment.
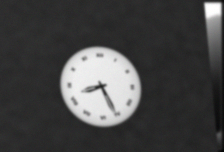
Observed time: 8:26
